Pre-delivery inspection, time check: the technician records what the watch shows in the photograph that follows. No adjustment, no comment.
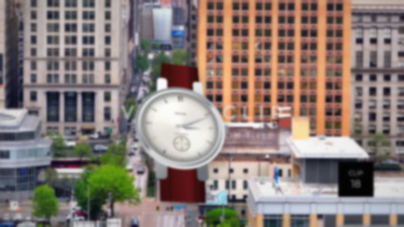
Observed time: 3:11
